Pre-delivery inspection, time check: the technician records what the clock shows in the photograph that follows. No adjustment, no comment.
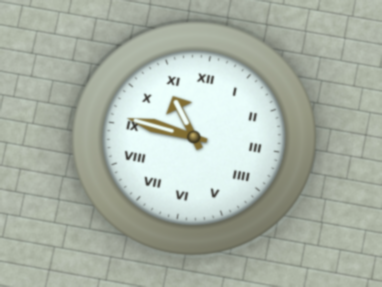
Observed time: 10:46
